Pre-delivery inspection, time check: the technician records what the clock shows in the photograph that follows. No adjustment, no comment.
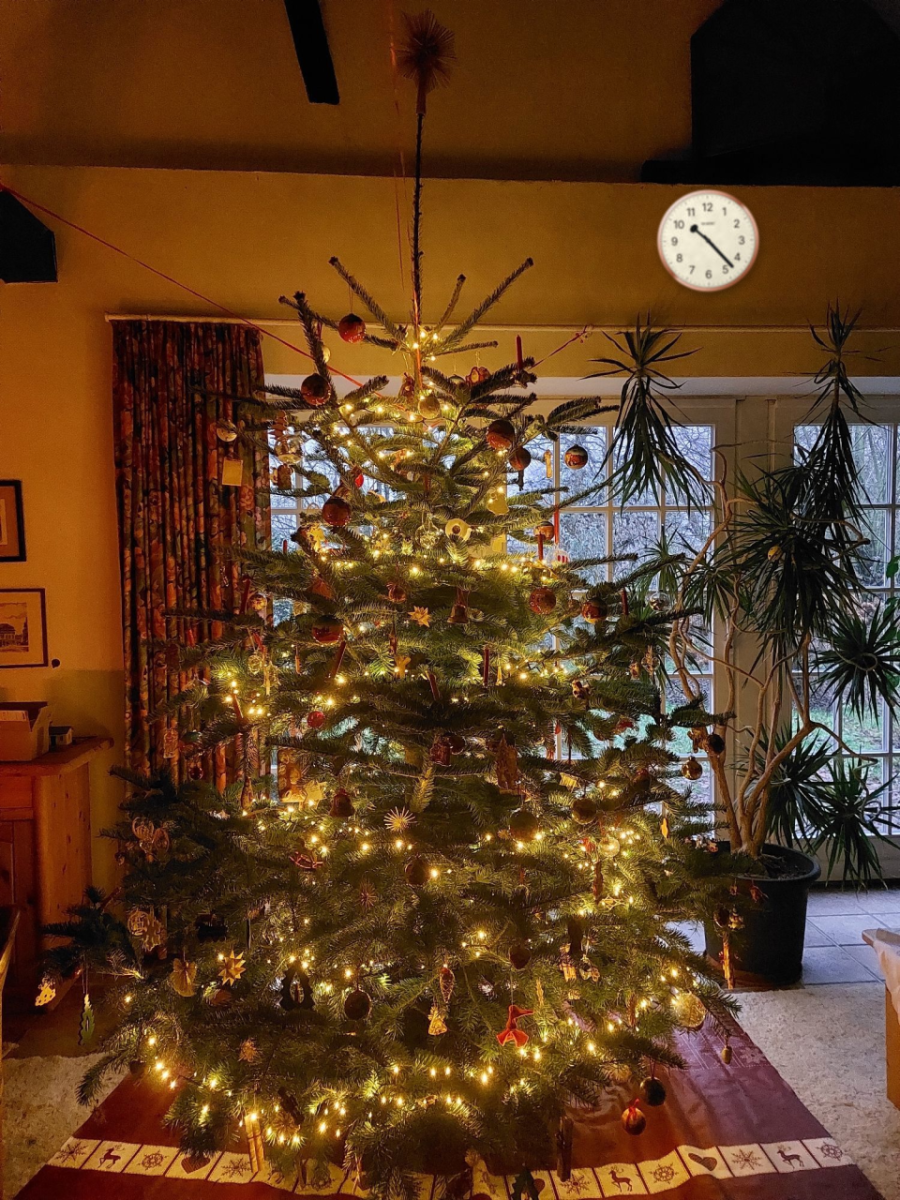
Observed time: 10:23
